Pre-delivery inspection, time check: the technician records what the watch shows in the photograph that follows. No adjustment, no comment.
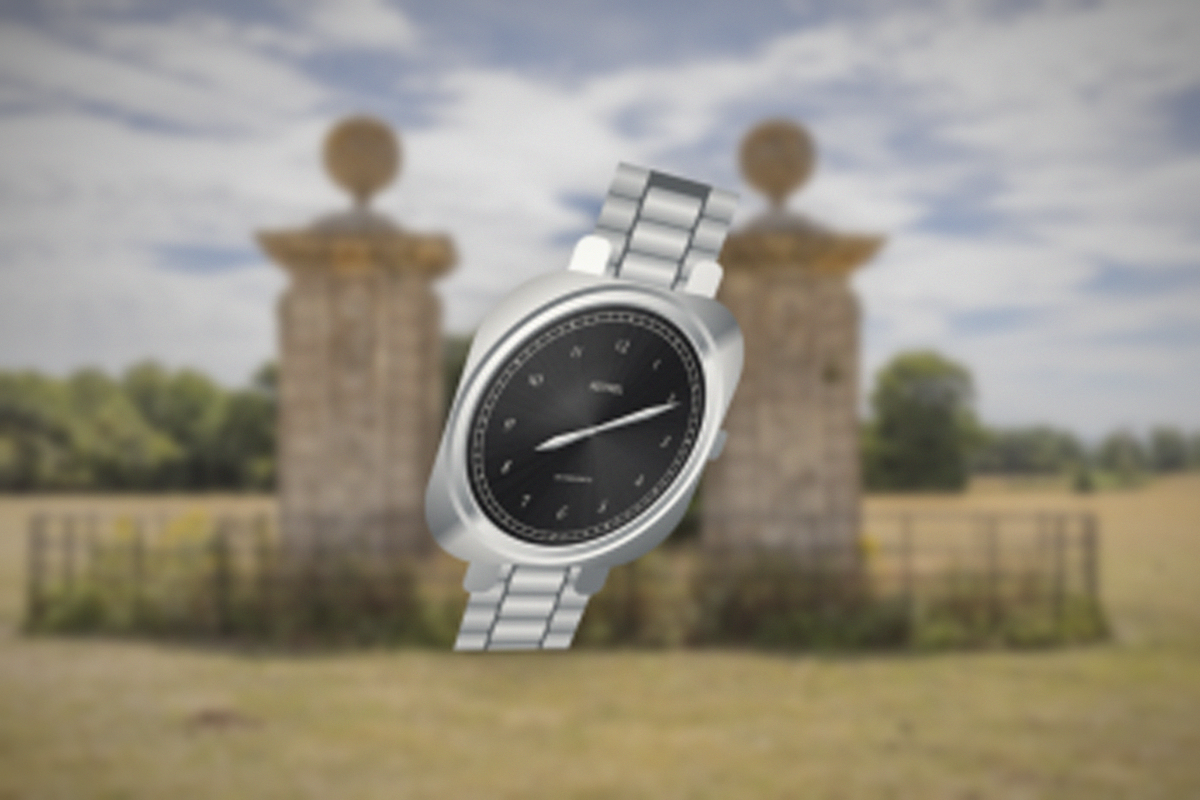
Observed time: 8:11
